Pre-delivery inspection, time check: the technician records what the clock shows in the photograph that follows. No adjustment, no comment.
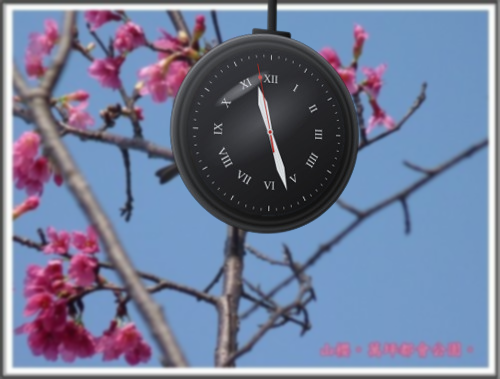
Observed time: 11:26:58
